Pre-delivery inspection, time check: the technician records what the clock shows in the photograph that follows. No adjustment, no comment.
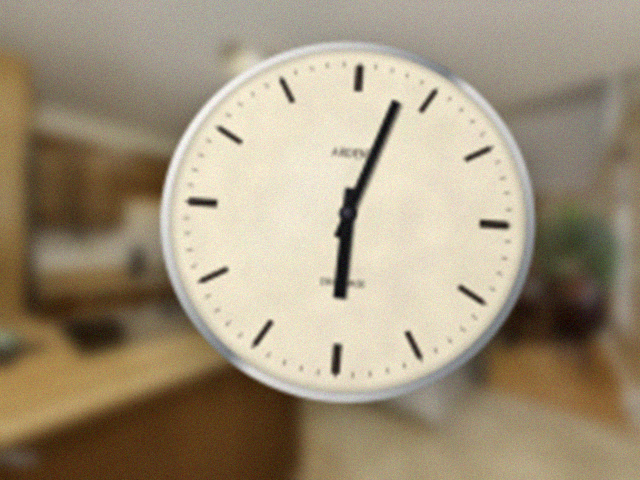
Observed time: 6:03
